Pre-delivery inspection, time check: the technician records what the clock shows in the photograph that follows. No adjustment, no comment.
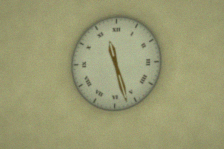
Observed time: 11:27
